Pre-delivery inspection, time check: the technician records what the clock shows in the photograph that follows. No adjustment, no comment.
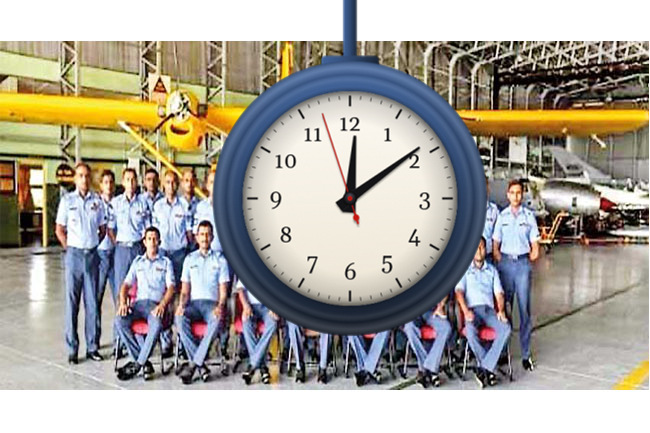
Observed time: 12:08:57
